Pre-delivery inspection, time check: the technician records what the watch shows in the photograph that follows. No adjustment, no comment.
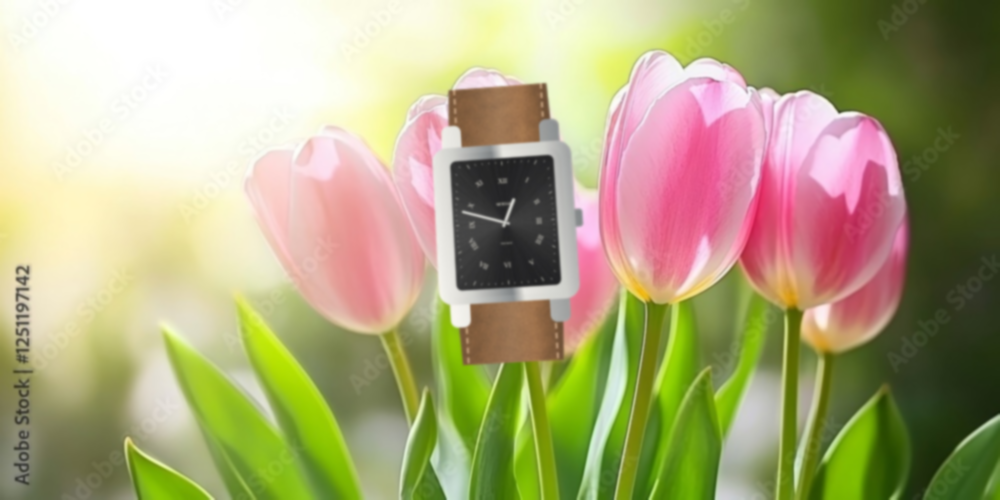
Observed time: 12:48
